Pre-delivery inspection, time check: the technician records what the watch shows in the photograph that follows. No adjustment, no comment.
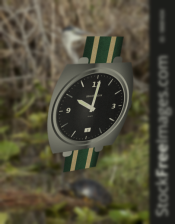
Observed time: 10:01
